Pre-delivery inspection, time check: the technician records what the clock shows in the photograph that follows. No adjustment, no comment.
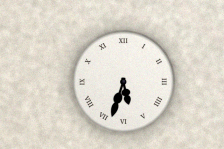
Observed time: 5:33
